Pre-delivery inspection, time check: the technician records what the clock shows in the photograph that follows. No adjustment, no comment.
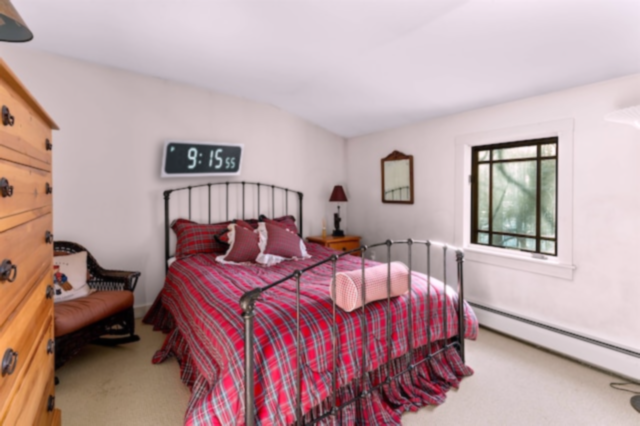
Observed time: 9:15
